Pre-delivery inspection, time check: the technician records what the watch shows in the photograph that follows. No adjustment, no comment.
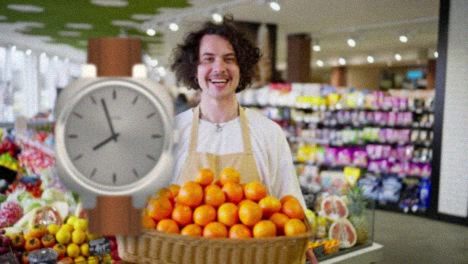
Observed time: 7:57
